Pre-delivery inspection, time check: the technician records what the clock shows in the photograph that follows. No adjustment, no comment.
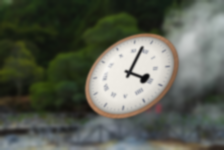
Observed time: 2:58
